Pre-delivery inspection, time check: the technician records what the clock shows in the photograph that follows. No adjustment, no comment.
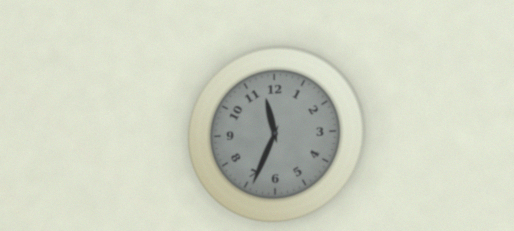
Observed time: 11:34
